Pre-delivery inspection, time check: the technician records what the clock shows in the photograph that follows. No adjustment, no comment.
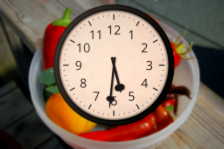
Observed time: 5:31
